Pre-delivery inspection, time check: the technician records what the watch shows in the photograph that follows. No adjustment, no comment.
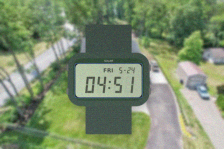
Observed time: 4:51
